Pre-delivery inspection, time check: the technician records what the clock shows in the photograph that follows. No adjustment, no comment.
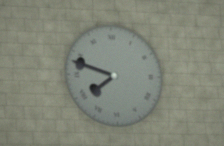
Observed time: 7:48
